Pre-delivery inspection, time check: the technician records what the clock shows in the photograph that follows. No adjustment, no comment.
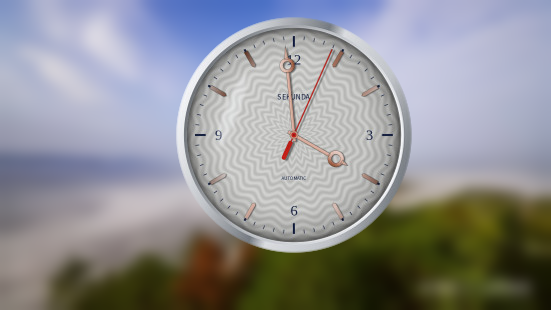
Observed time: 3:59:04
